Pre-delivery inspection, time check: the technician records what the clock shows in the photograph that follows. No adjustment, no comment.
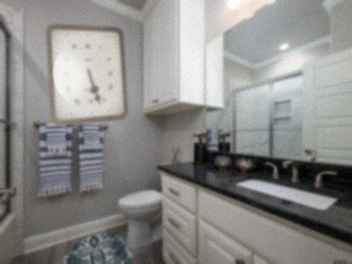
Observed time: 5:27
